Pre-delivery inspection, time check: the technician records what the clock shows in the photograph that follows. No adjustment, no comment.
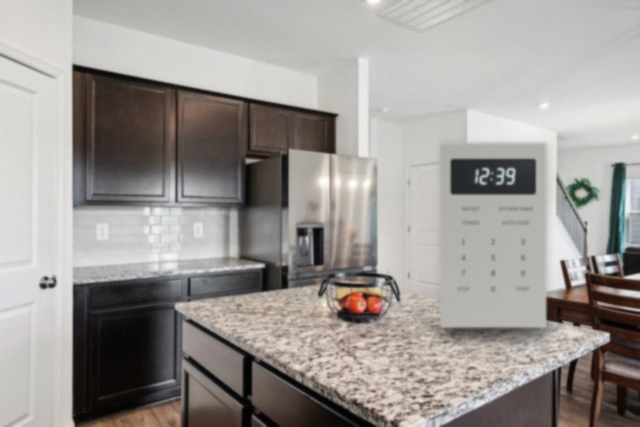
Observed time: 12:39
